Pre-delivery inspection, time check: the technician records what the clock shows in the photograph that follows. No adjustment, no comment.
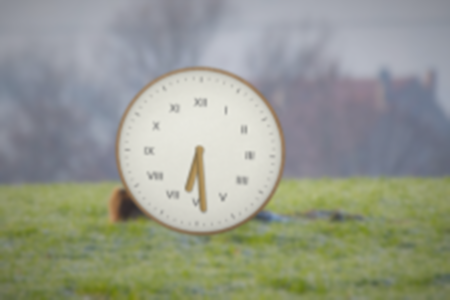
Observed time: 6:29
